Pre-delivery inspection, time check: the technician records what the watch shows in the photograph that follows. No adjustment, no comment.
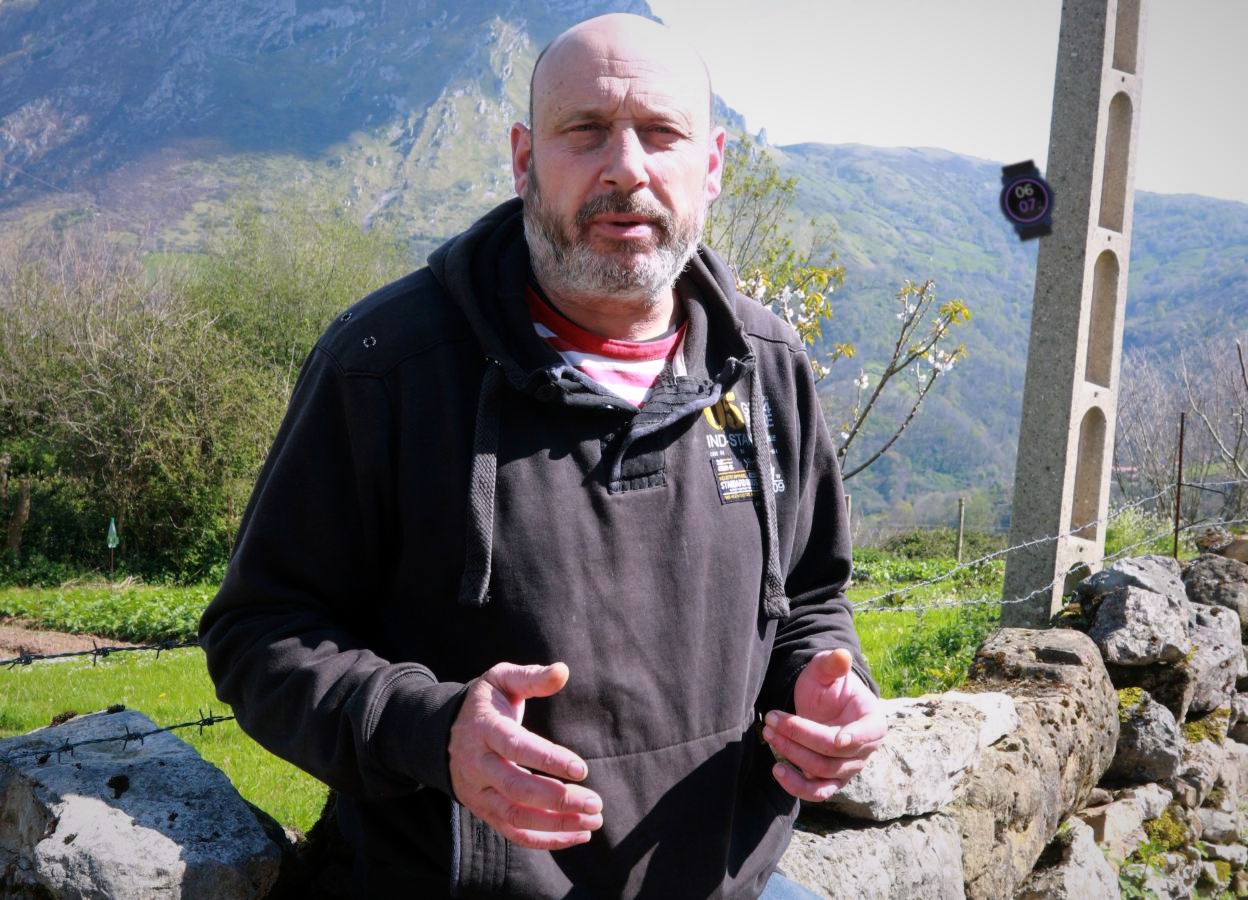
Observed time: 6:07
